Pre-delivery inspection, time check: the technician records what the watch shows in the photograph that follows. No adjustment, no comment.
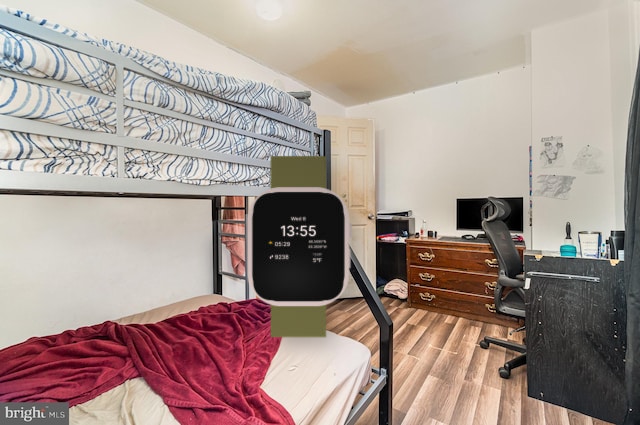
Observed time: 13:55
